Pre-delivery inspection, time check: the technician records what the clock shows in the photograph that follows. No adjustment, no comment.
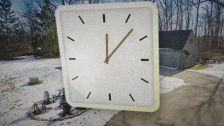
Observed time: 12:07
